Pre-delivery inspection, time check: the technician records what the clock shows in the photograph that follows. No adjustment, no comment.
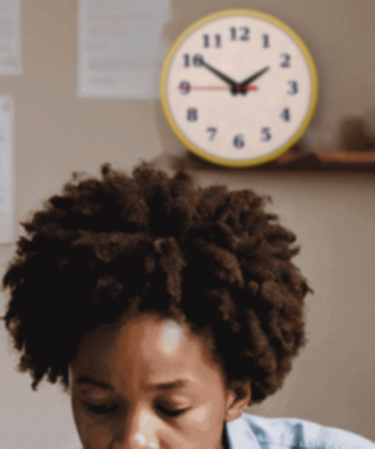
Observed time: 1:50:45
